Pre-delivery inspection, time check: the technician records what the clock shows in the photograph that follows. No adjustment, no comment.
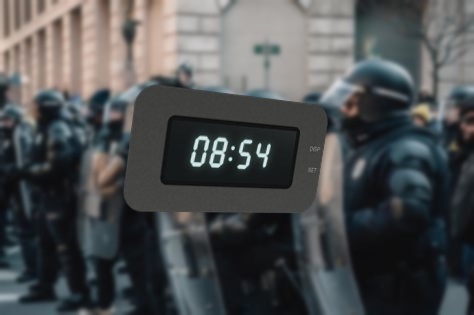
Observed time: 8:54
